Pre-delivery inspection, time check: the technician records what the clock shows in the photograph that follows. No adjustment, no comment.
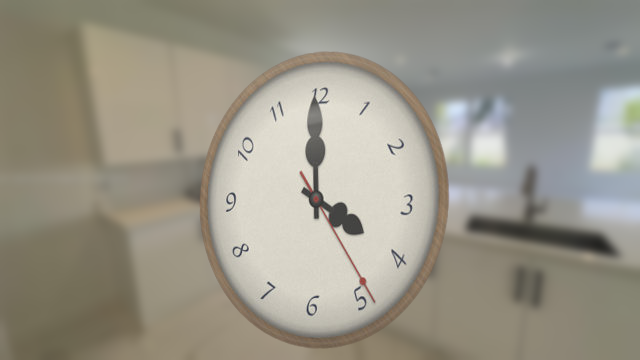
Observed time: 3:59:24
